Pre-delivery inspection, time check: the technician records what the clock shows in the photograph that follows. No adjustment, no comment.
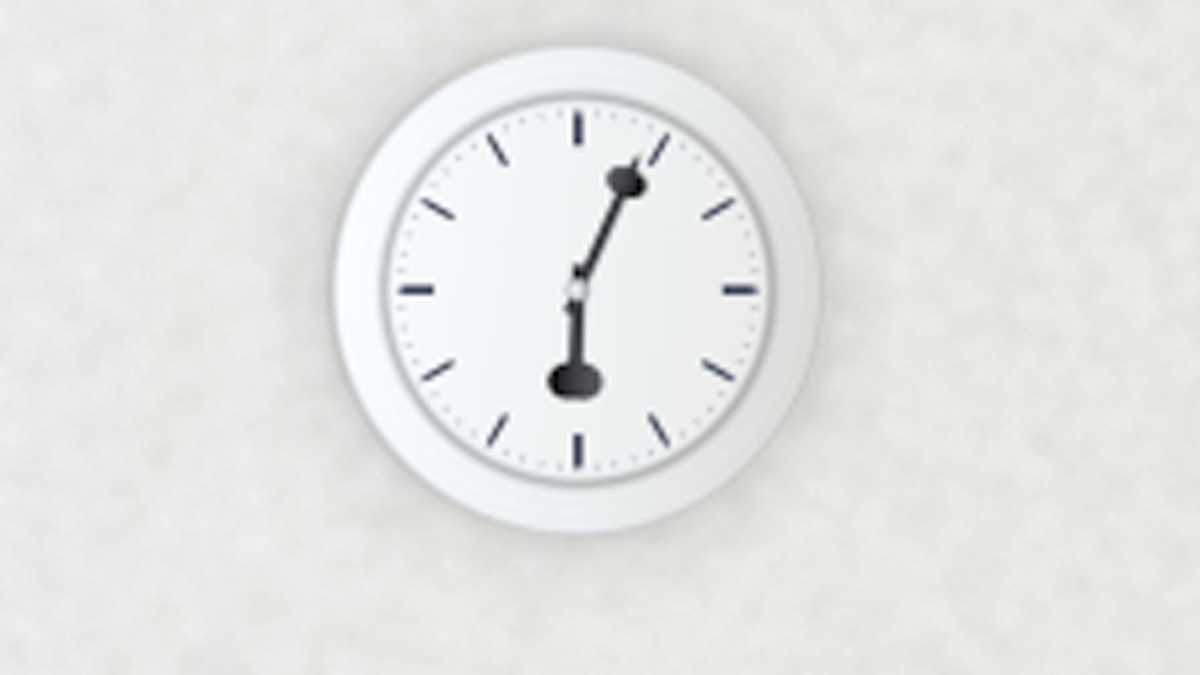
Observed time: 6:04
